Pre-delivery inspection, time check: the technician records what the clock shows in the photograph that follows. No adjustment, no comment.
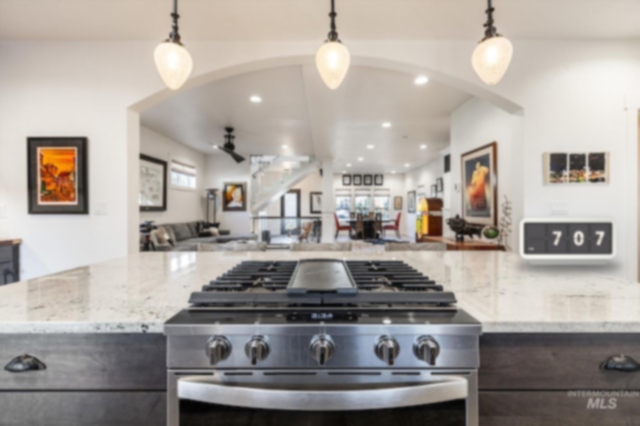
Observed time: 7:07
